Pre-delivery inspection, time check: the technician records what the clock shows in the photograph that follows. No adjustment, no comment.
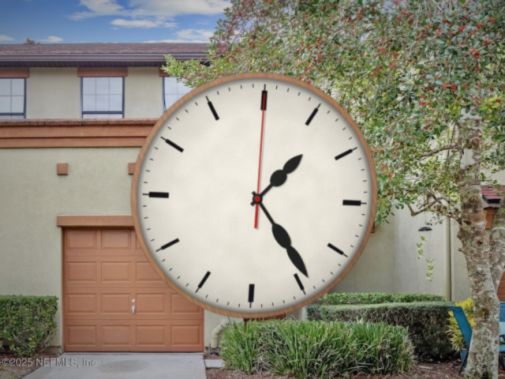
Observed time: 1:24:00
